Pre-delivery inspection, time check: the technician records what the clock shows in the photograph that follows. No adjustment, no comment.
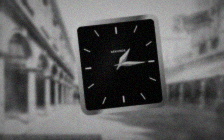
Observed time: 1:15
